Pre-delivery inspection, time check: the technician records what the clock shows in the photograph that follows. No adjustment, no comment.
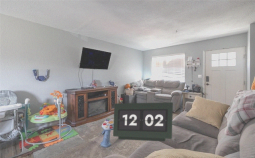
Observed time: 12:02
